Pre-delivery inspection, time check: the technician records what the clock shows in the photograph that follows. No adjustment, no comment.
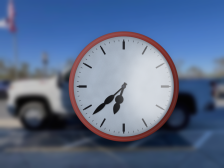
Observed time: 6:38
